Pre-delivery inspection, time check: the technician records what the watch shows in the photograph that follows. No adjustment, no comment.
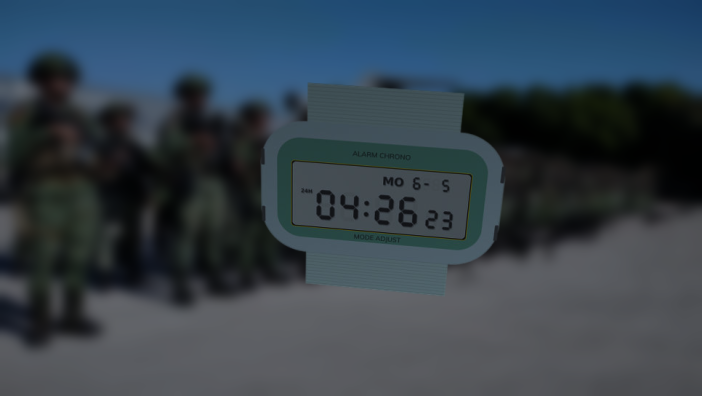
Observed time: 4:26:23
